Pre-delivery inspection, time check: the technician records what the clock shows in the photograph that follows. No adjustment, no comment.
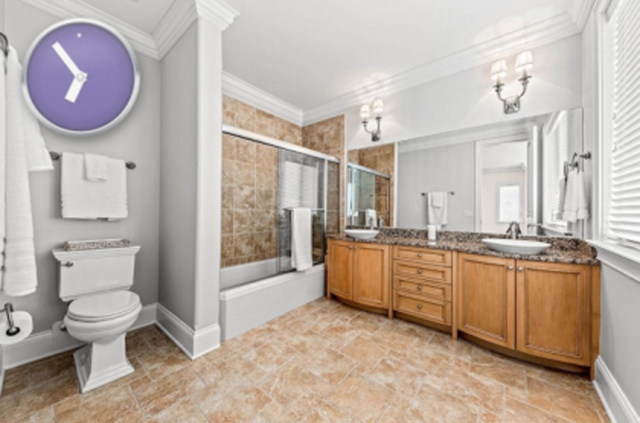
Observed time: 6:54
